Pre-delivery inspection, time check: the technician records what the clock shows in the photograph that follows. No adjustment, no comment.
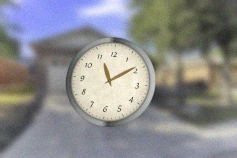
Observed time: 11:09
